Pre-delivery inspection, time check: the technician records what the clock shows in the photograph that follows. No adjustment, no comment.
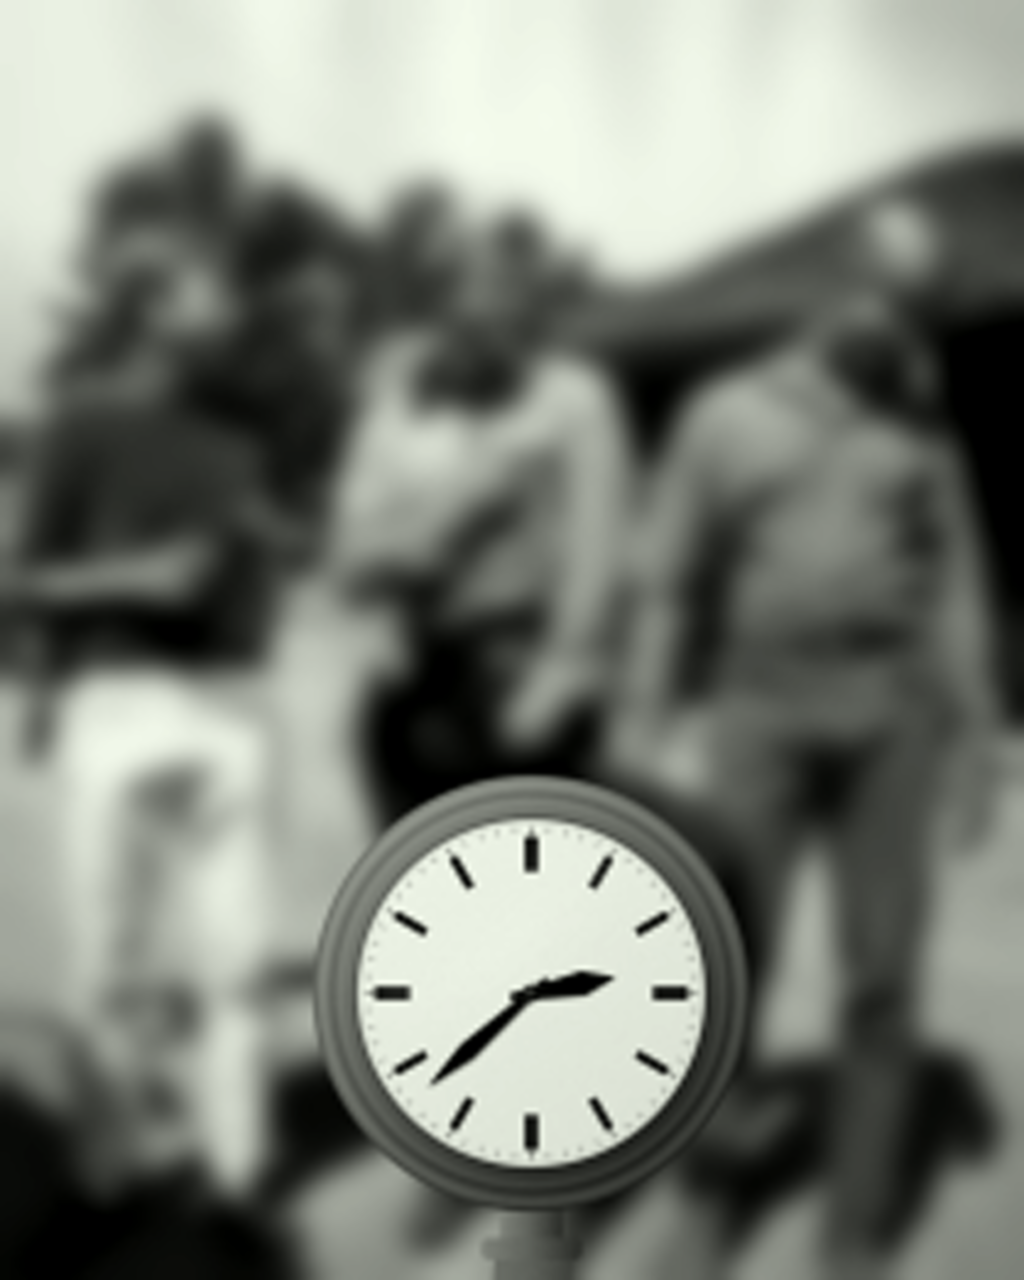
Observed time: 2:38
